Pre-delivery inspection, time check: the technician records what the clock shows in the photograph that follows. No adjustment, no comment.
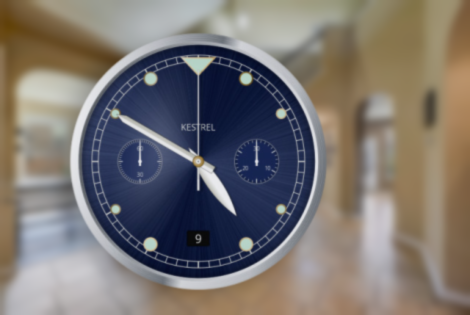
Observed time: 4:50
